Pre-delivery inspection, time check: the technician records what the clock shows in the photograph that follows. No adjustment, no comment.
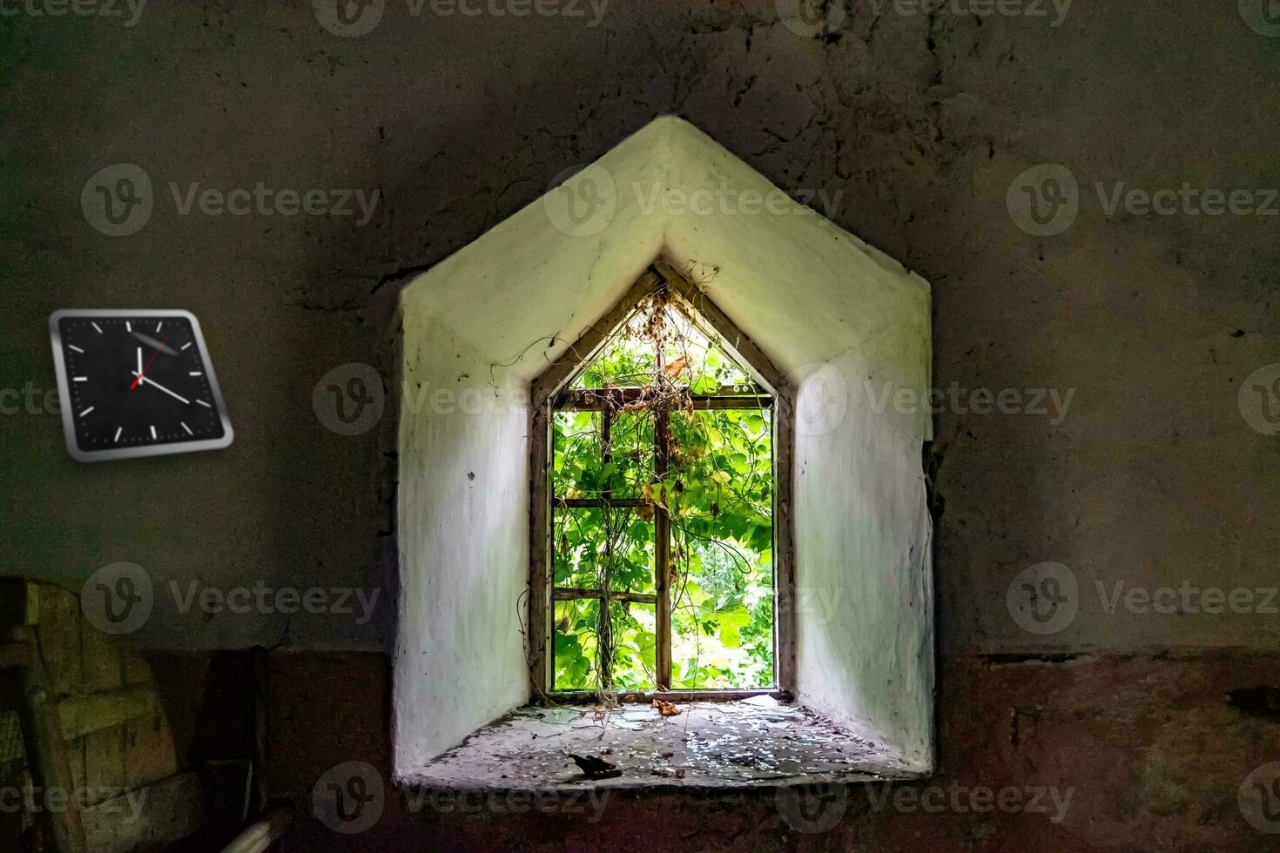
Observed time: 12:21:07
